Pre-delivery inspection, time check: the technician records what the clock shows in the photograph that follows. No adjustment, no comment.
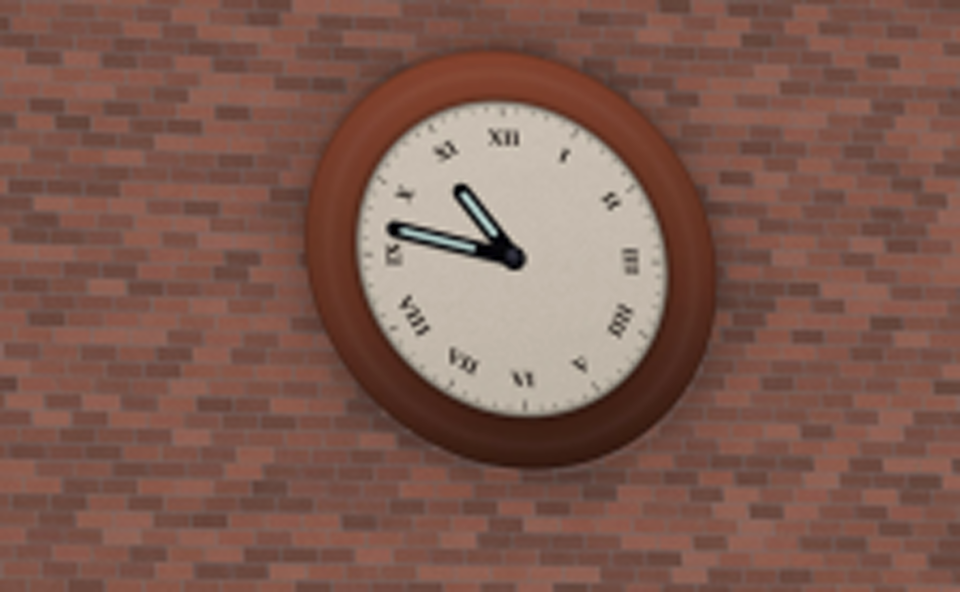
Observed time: 10:47
